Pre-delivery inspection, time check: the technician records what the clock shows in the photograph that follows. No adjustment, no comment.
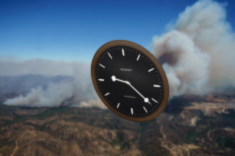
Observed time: 9:22
